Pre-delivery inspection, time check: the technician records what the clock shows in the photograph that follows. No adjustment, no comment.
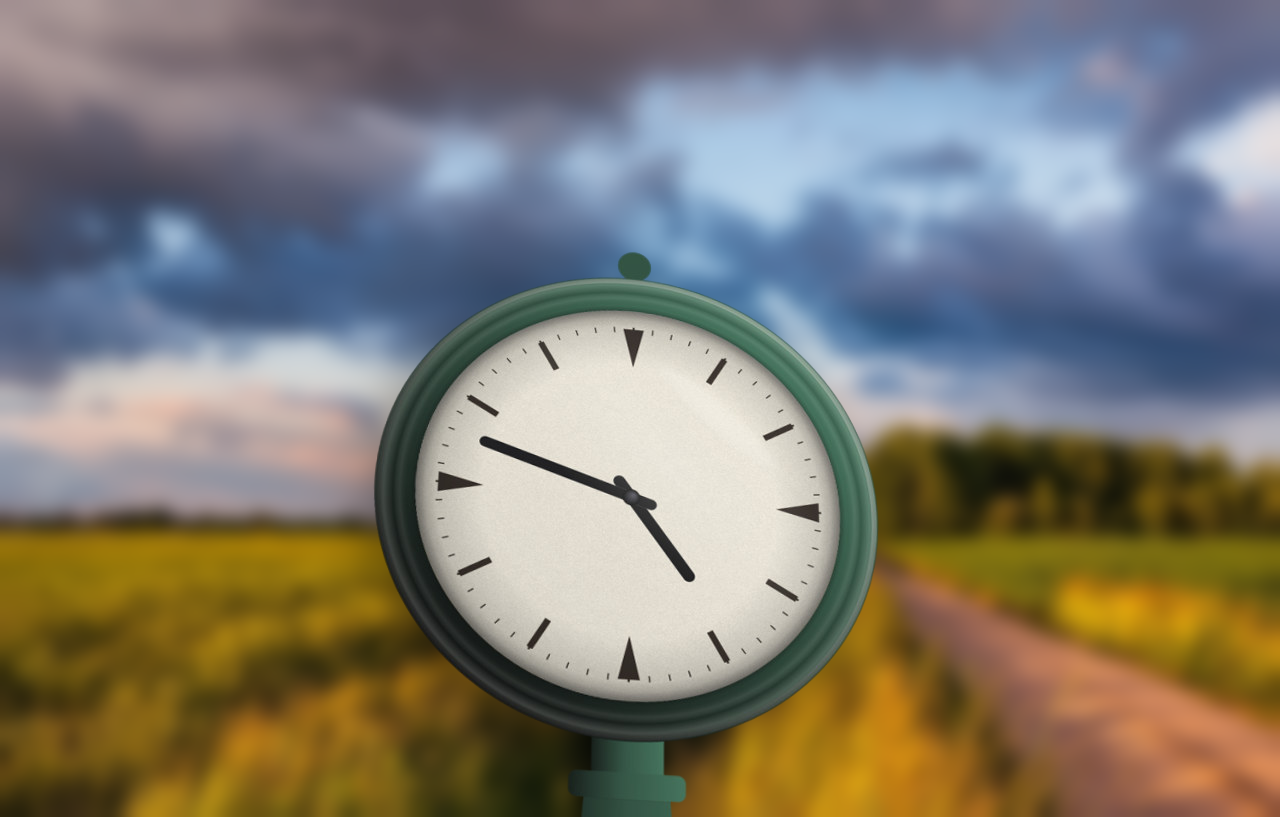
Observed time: 4:48
